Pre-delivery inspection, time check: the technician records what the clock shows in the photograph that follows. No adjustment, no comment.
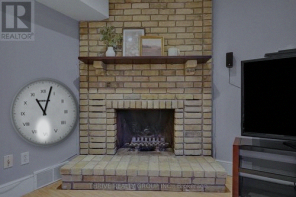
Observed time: 11:03
